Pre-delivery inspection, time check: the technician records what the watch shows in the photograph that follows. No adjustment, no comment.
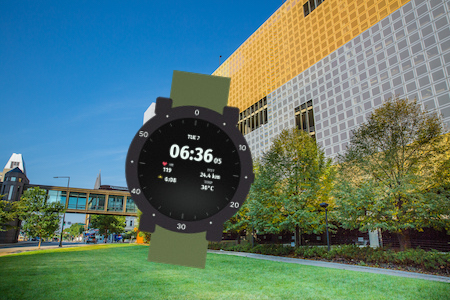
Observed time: 6:36:05
